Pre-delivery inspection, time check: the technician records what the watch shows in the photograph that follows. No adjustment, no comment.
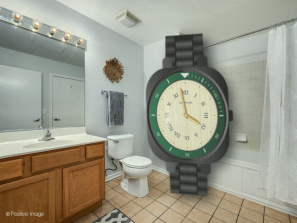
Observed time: 3:58
